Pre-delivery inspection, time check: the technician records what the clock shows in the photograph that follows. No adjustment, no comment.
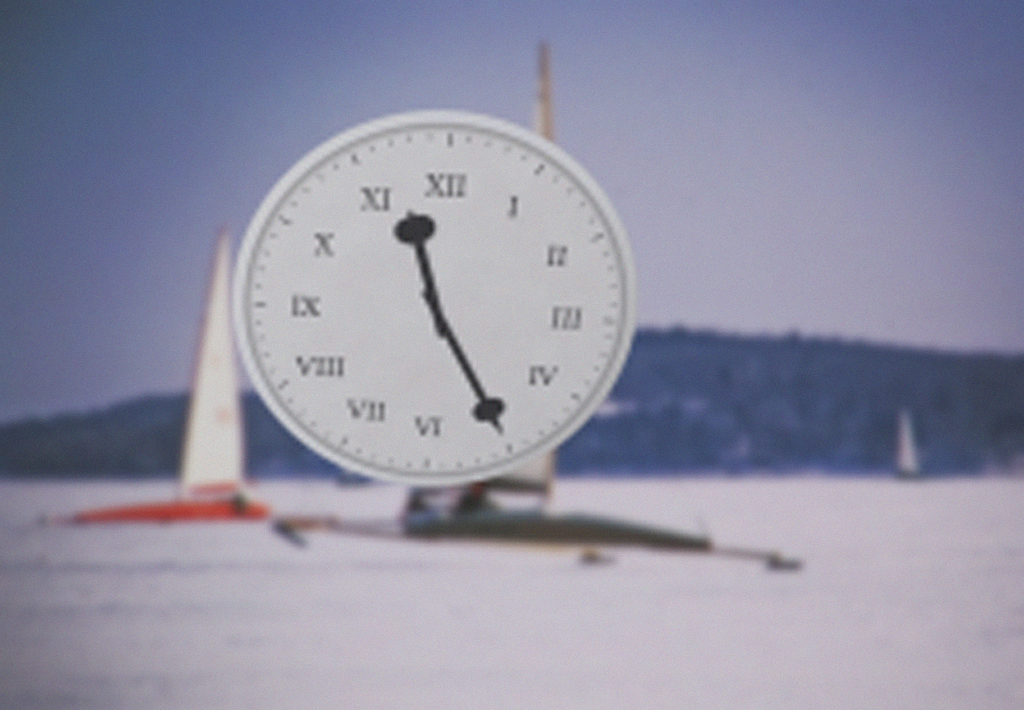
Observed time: 11:25
